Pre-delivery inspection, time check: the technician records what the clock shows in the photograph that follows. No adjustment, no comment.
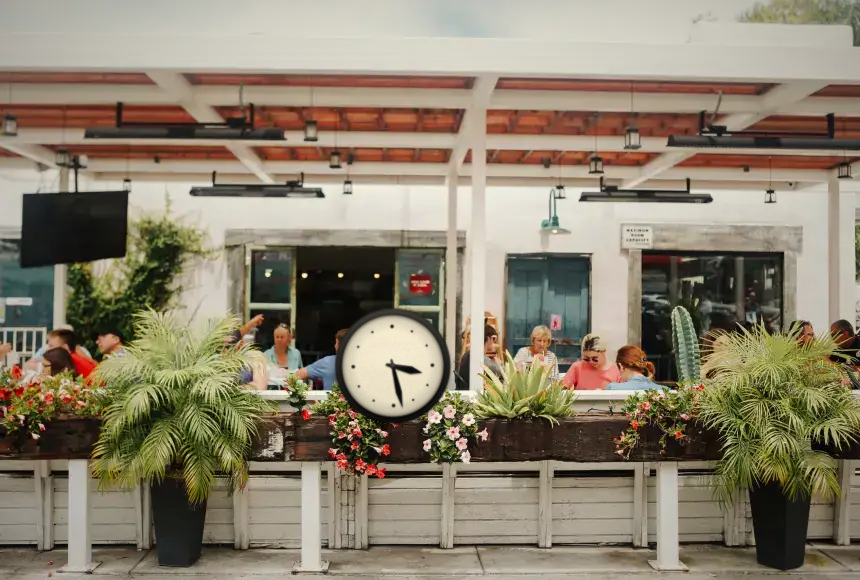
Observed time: 3:28
